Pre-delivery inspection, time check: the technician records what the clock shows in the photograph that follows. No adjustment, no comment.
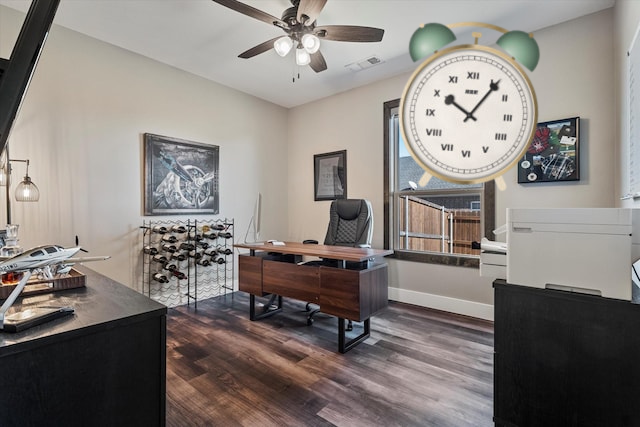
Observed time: 10:06
